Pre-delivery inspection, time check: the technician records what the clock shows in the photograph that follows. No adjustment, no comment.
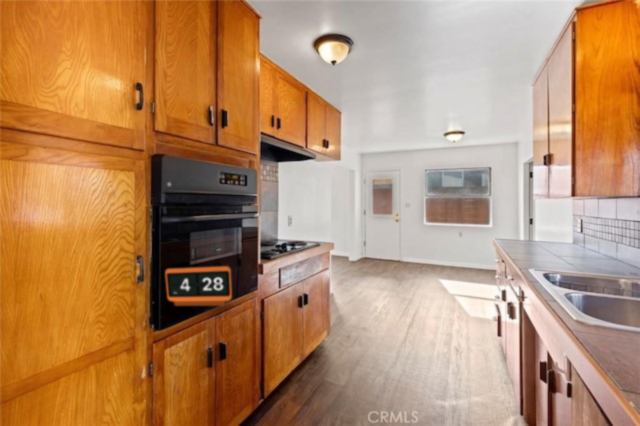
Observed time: 4:28
